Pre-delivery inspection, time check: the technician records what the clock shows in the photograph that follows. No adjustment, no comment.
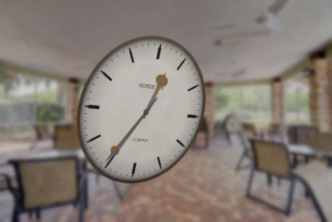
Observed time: 12:35:35
